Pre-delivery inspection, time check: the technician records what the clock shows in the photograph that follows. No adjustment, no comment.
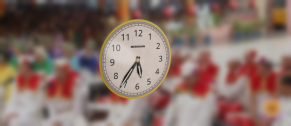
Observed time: 5:36
